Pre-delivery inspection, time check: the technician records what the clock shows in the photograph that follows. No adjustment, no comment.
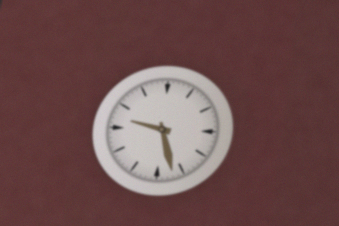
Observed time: 9:27
